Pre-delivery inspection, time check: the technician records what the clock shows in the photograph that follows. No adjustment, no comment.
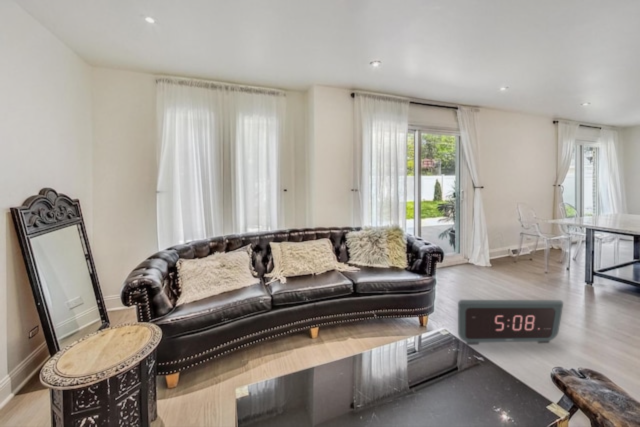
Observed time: 5:08
